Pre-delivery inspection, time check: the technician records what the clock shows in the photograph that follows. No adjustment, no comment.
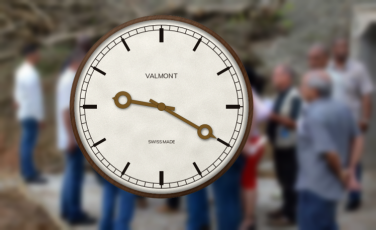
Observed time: 9:20
